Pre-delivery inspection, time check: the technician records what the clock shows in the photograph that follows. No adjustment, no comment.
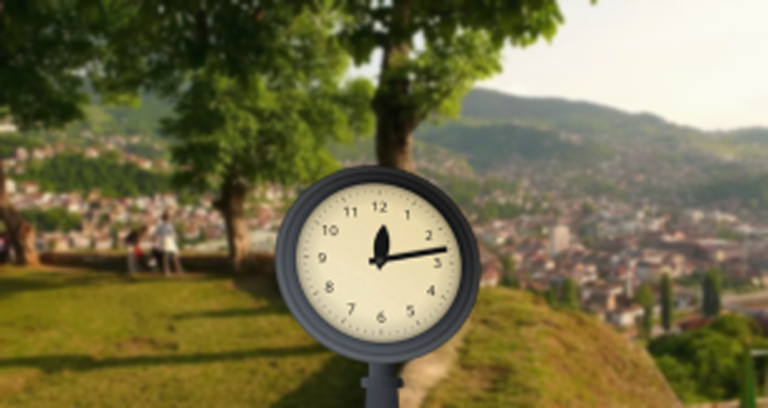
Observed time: 12:13
